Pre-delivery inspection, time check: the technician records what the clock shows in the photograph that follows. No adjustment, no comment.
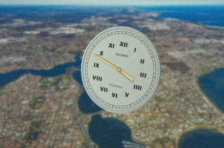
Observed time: 3:48
